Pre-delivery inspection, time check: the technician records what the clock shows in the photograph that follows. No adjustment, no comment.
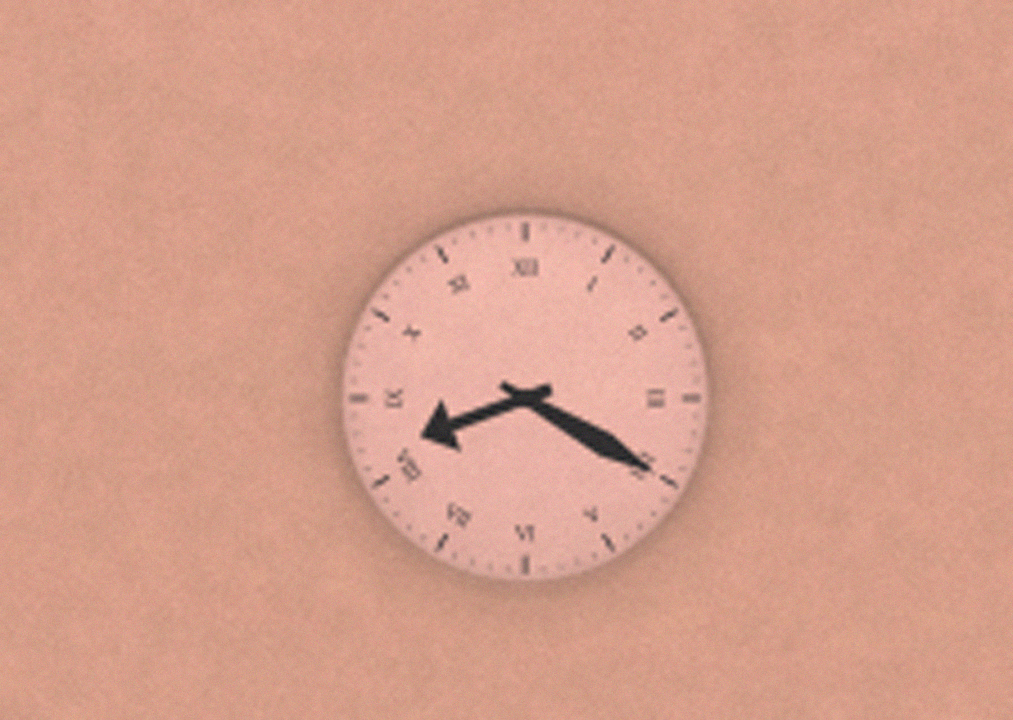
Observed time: 8:20
